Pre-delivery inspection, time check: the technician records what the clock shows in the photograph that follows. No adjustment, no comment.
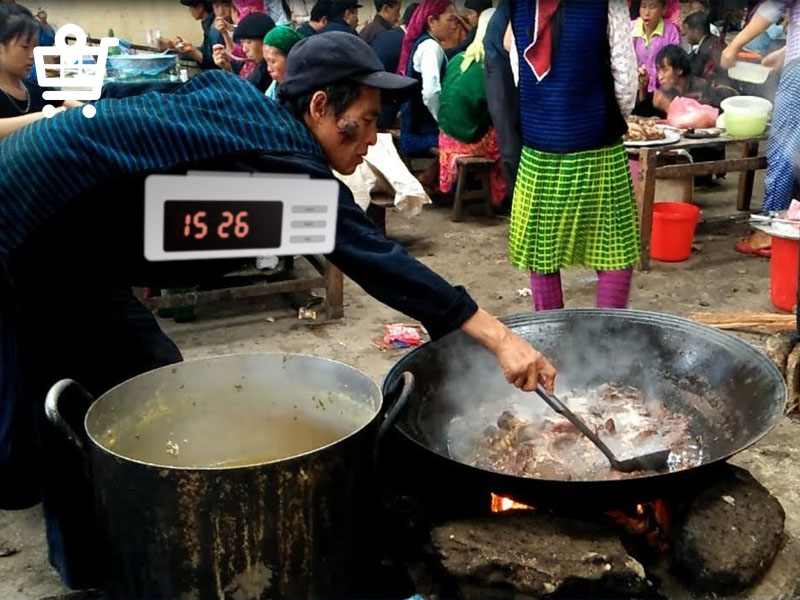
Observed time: 15:26
